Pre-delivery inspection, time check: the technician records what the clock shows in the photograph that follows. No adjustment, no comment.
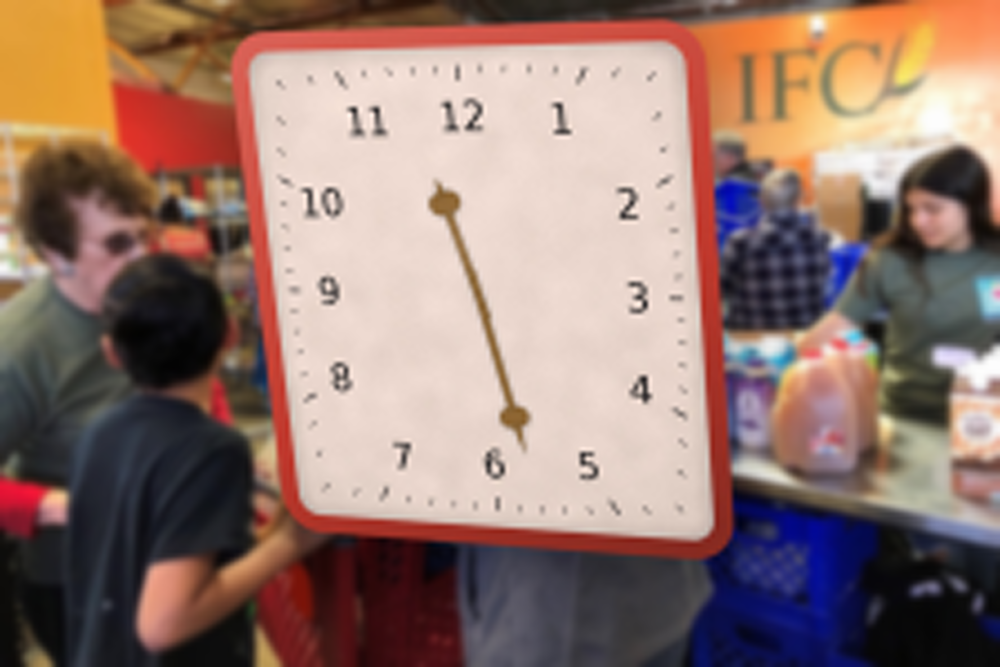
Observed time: 11:28
